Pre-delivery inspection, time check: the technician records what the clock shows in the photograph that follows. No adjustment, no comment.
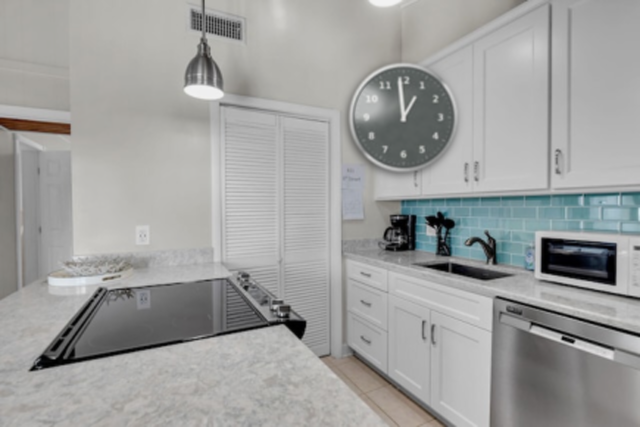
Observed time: 12:59
